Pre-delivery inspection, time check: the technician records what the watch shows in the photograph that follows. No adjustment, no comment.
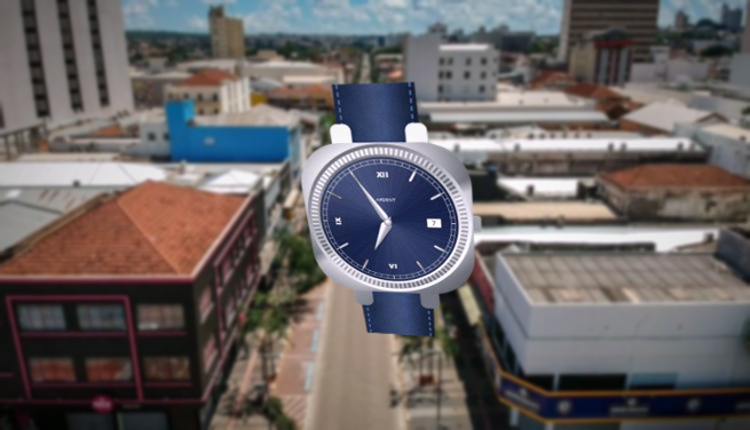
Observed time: 6:55
